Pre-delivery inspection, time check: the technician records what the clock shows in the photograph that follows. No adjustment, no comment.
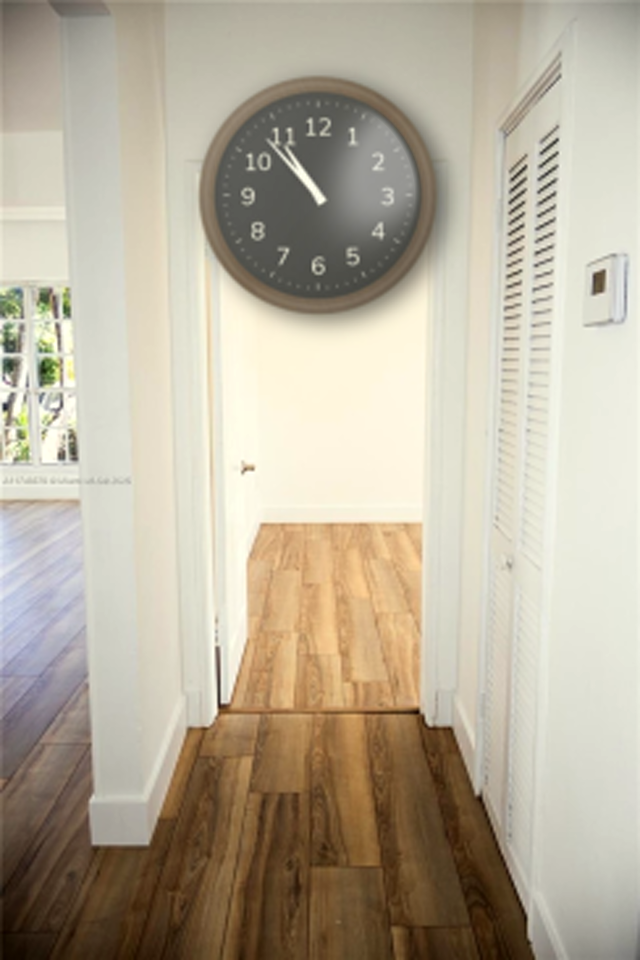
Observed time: 10:53
